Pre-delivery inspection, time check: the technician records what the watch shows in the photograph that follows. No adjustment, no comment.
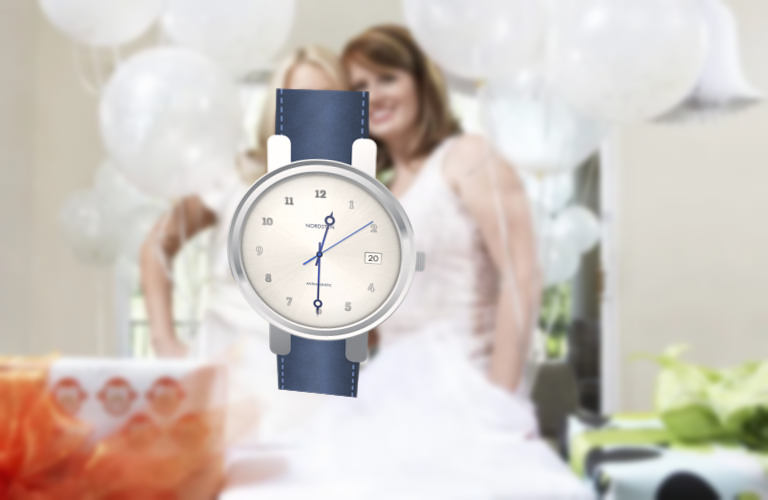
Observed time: 12:30:09
